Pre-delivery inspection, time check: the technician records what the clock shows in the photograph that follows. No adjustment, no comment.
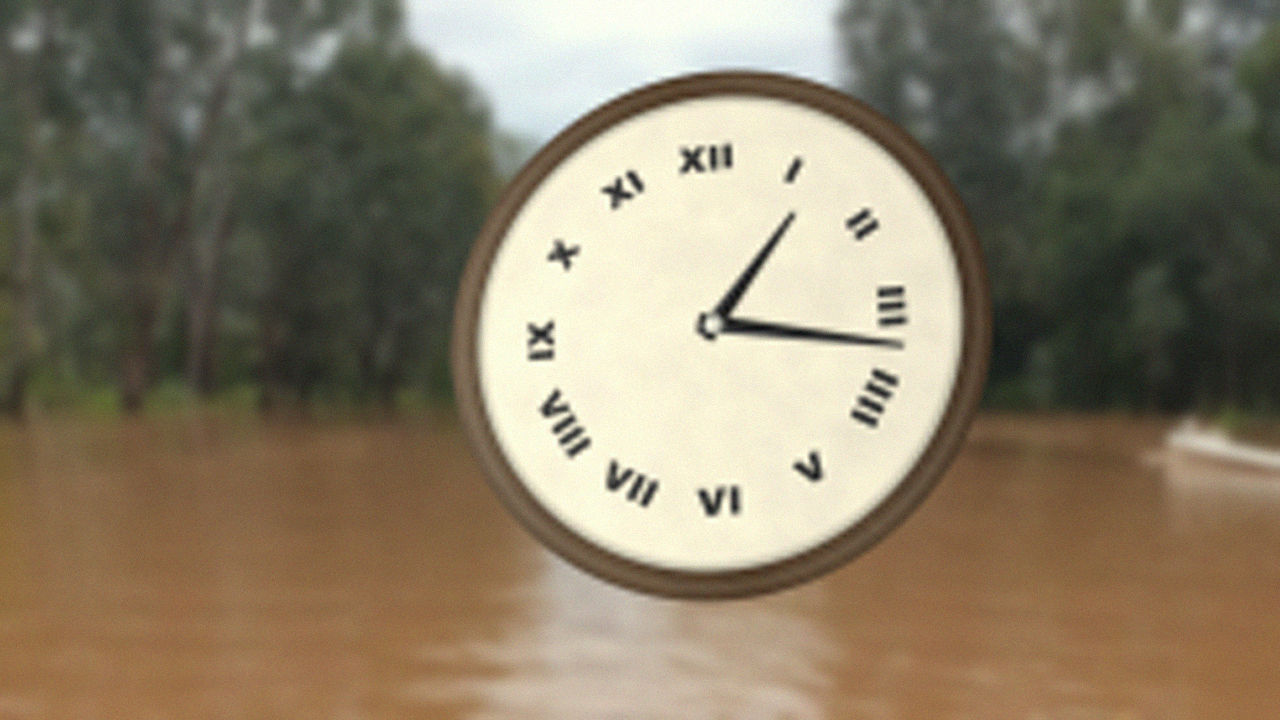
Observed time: 1:17
